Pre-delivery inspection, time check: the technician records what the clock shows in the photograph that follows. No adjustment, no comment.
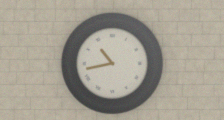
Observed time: 10:43
